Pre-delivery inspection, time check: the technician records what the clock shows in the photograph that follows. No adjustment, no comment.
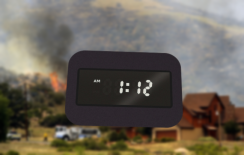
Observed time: 1:12
